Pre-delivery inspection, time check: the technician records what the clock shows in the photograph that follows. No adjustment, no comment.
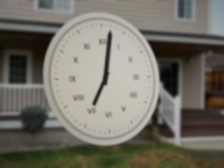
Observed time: 7:02
